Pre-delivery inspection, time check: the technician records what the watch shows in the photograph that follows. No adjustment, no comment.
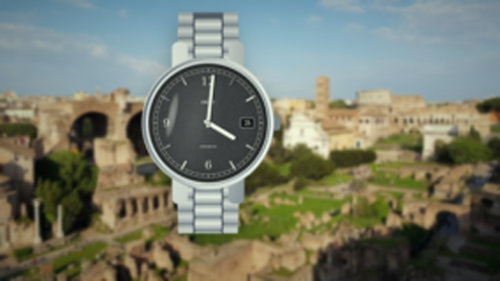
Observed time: 4:01
